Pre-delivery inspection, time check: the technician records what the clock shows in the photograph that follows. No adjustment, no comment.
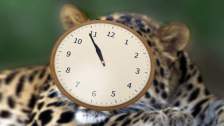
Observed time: 10:54
